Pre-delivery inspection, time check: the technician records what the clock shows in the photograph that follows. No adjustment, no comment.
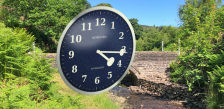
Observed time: 4:16
